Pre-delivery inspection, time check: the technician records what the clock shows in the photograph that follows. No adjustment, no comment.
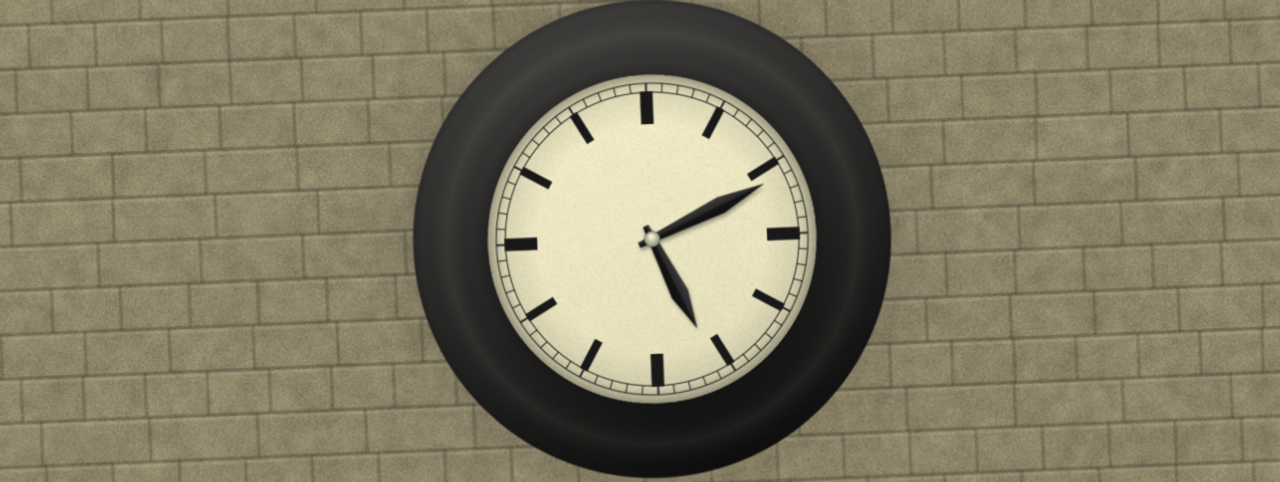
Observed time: 5:11
